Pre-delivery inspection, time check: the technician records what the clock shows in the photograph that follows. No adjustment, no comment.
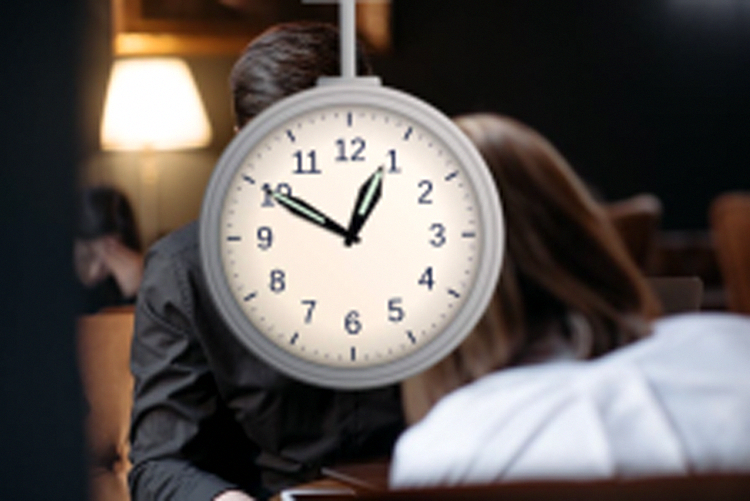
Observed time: 12:50
